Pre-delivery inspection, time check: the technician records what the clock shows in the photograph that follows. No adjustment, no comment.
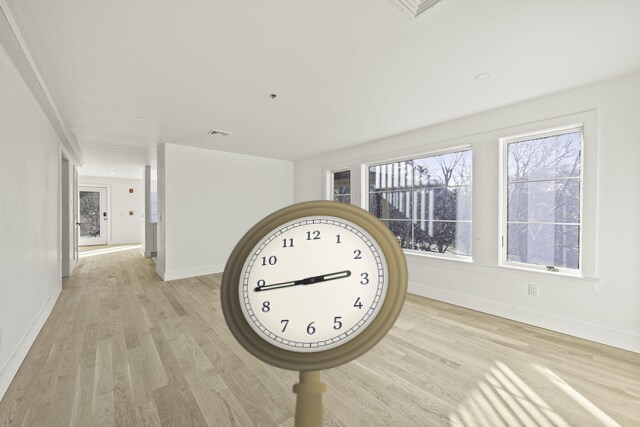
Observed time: 2:44
